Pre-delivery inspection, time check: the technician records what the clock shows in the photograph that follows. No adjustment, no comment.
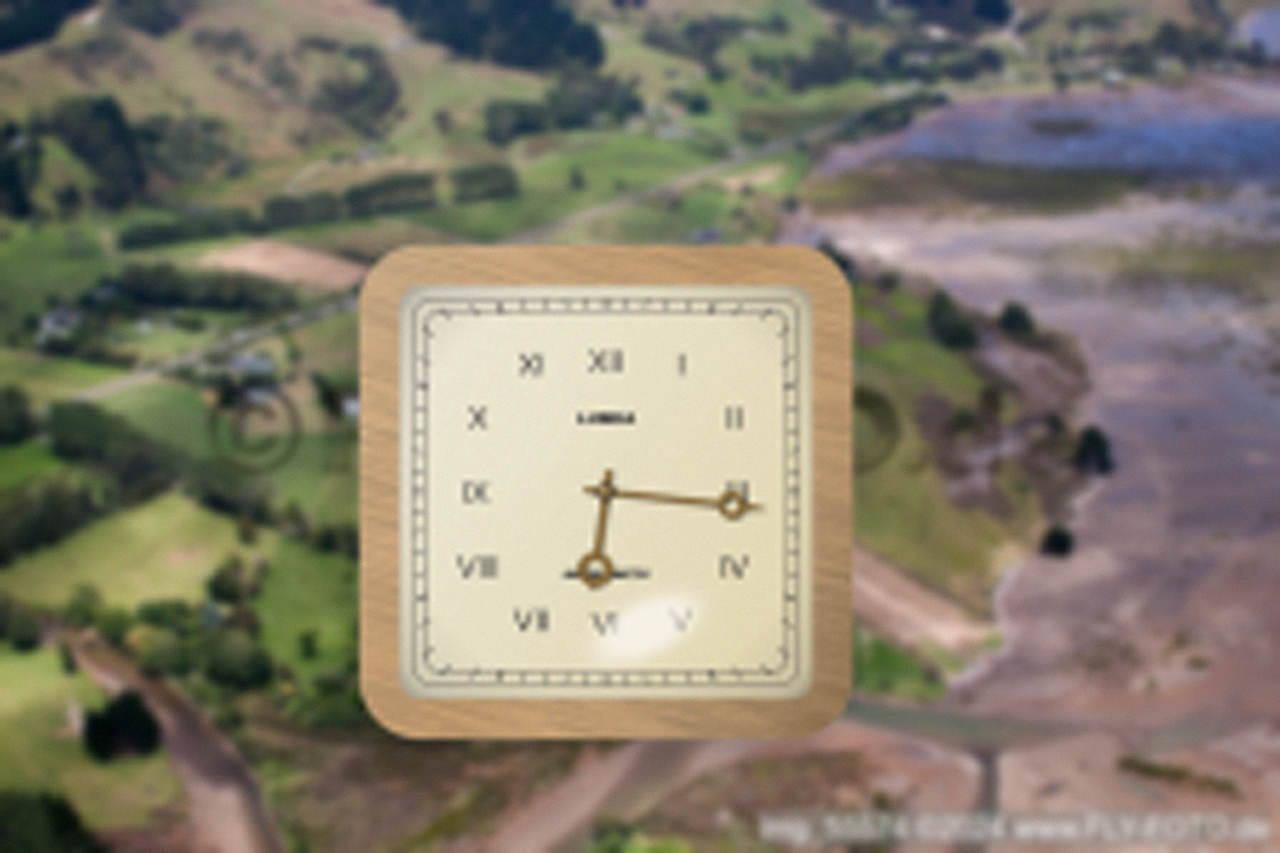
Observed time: 6:16
